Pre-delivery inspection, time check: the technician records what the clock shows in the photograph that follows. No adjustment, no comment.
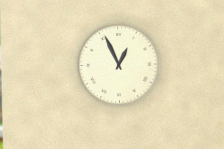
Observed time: 12:56
